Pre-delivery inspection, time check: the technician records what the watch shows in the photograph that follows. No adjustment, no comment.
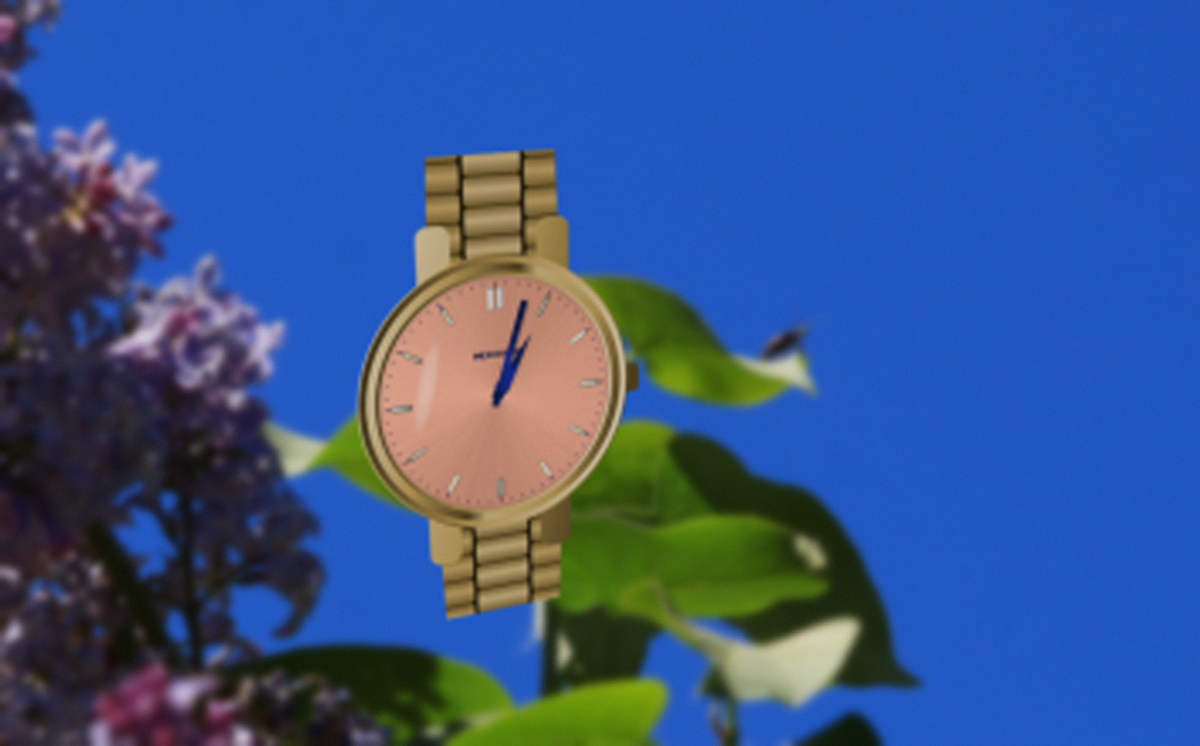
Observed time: 1:03
